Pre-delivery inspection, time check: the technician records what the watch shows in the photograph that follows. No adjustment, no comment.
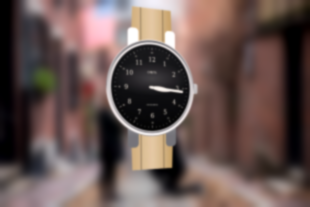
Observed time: 3:16
